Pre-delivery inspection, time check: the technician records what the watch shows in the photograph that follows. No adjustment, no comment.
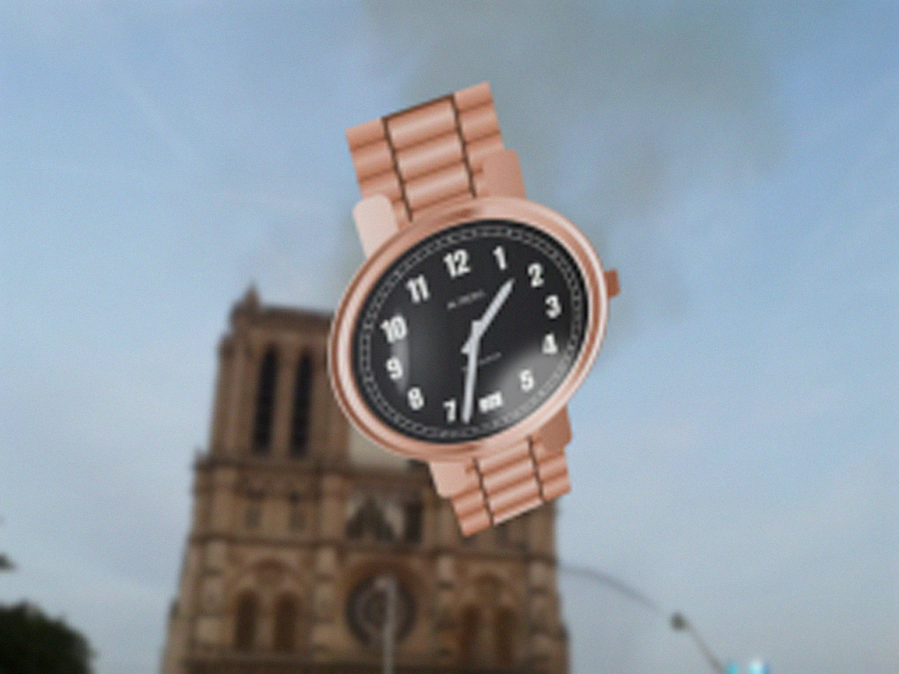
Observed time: 1:33
